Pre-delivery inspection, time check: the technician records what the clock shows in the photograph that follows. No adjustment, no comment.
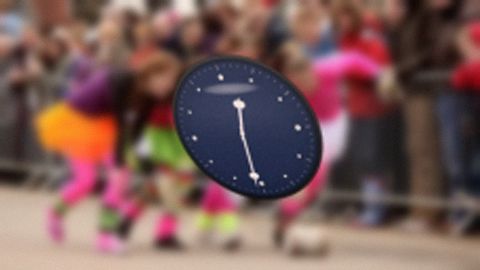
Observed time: 12:31
